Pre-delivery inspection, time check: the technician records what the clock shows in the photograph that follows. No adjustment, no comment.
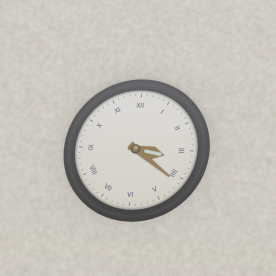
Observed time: 3:21
